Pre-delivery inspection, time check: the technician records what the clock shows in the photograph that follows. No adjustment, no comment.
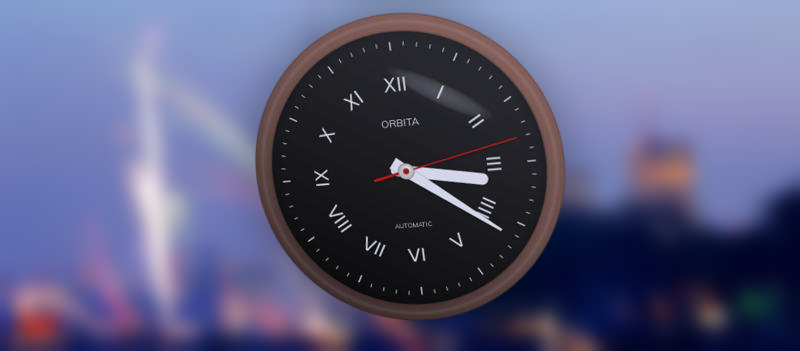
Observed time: 3:21:13
